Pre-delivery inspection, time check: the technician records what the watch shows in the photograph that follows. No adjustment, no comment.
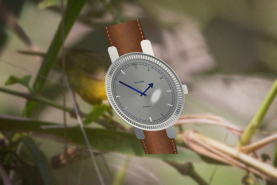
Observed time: 1:51
